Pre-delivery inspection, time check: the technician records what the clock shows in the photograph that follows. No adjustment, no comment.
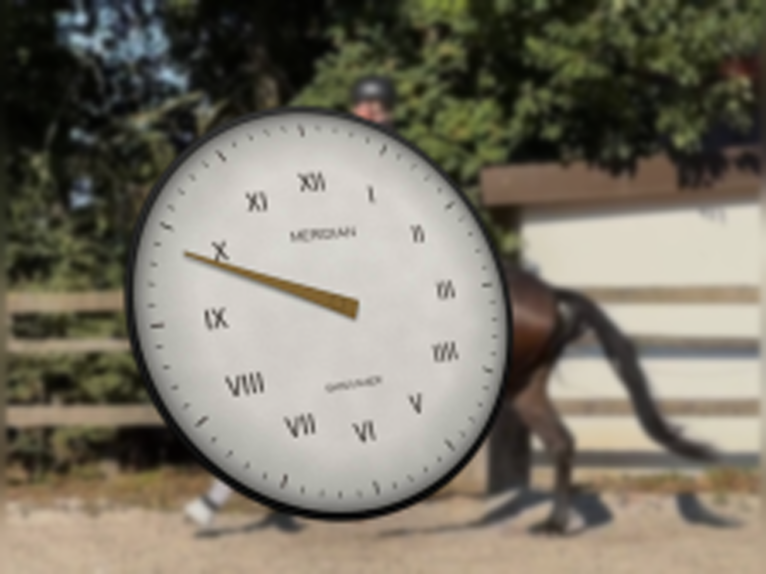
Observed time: 9:49
